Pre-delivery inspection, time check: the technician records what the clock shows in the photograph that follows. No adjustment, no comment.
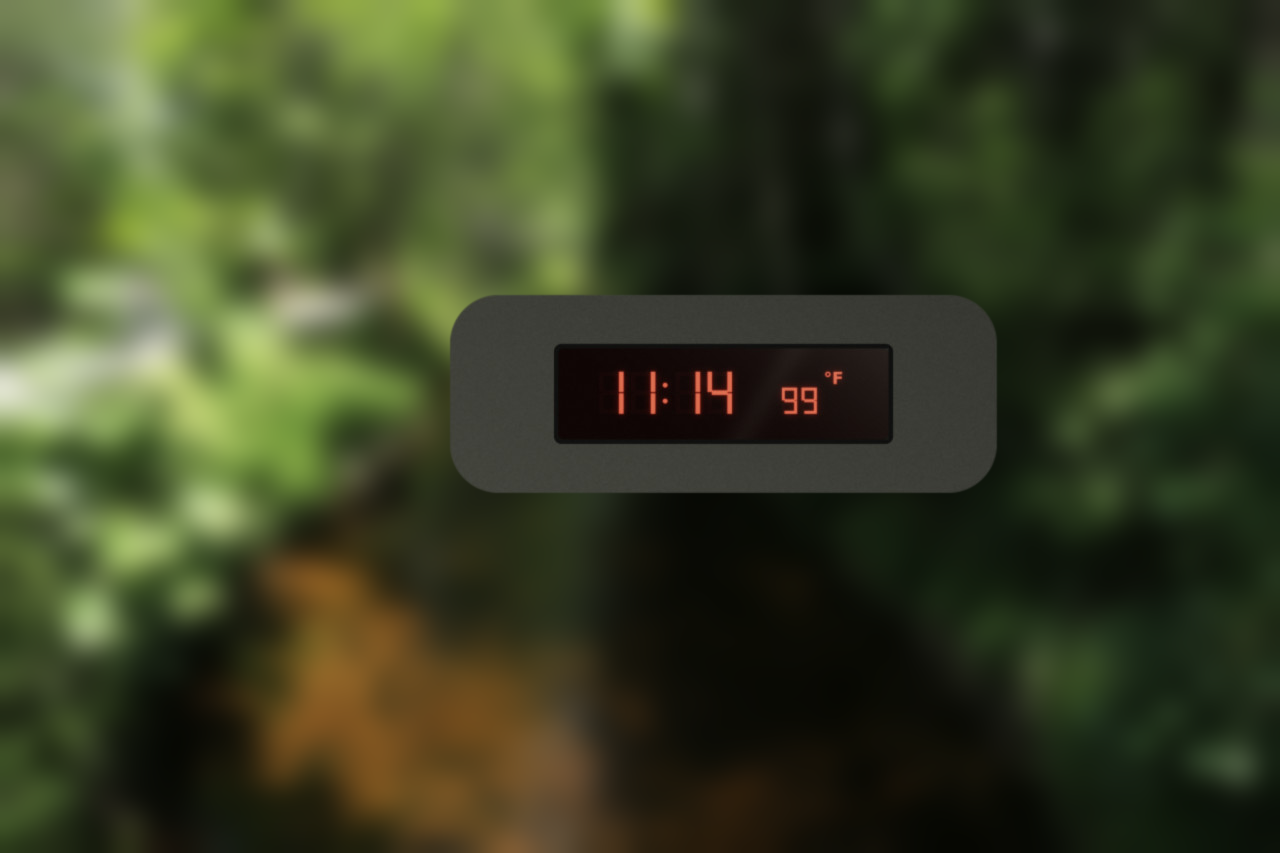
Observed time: 11:14
